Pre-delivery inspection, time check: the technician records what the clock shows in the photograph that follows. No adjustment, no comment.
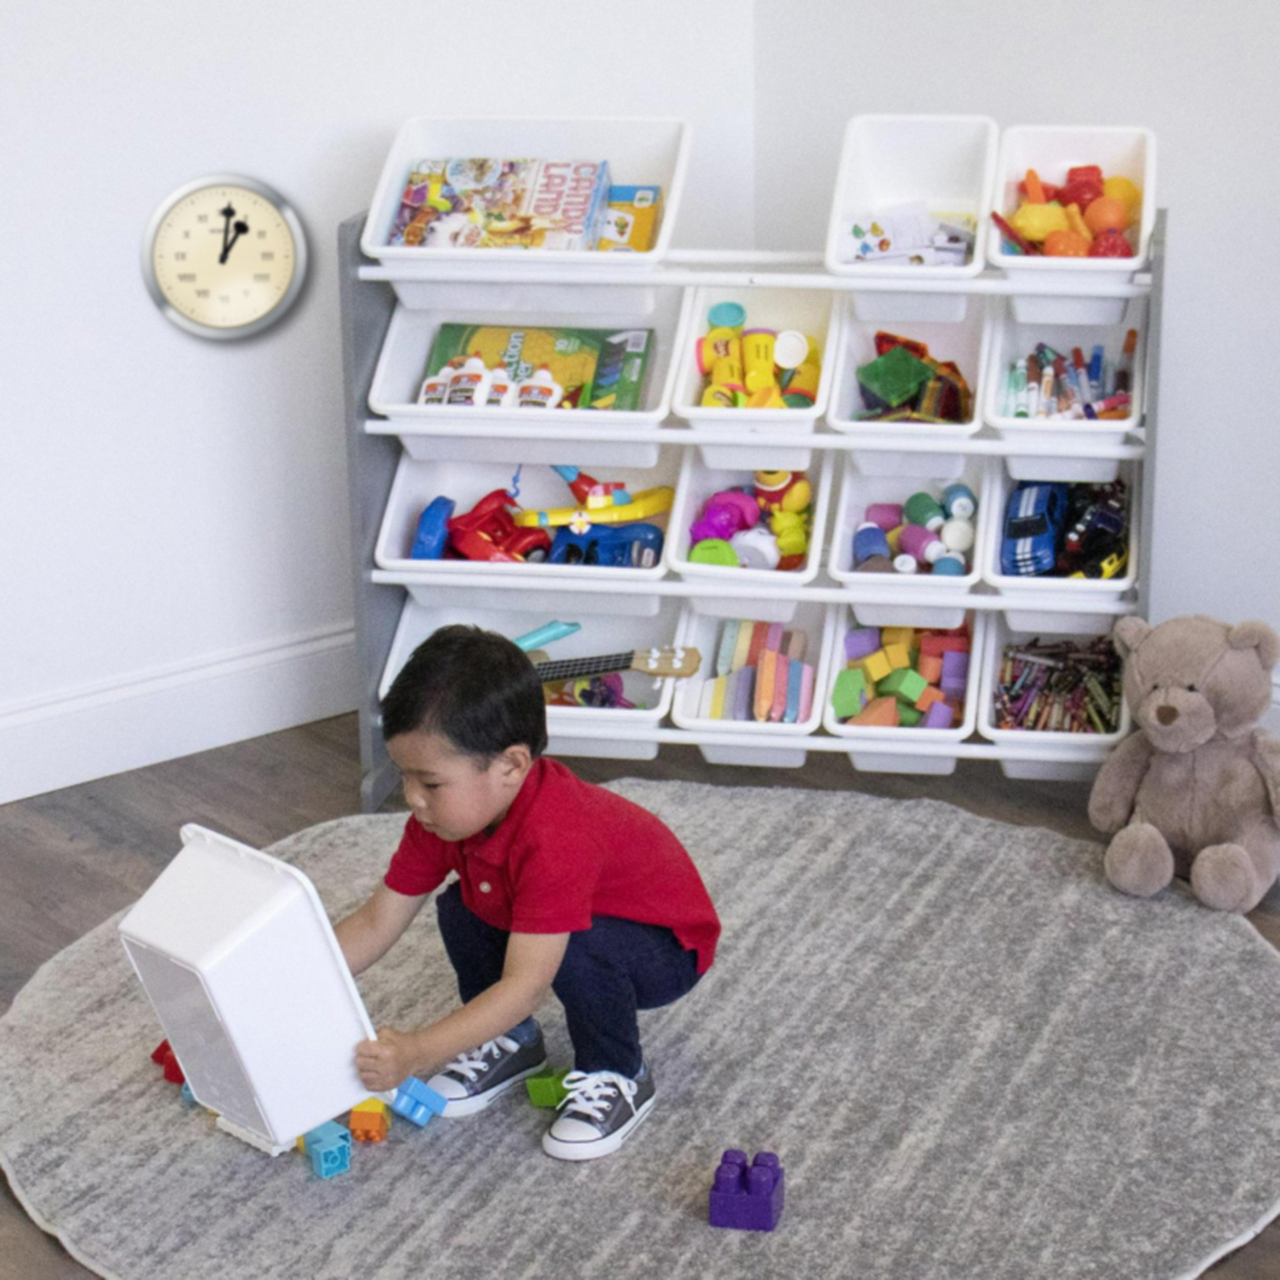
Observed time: 1:01
